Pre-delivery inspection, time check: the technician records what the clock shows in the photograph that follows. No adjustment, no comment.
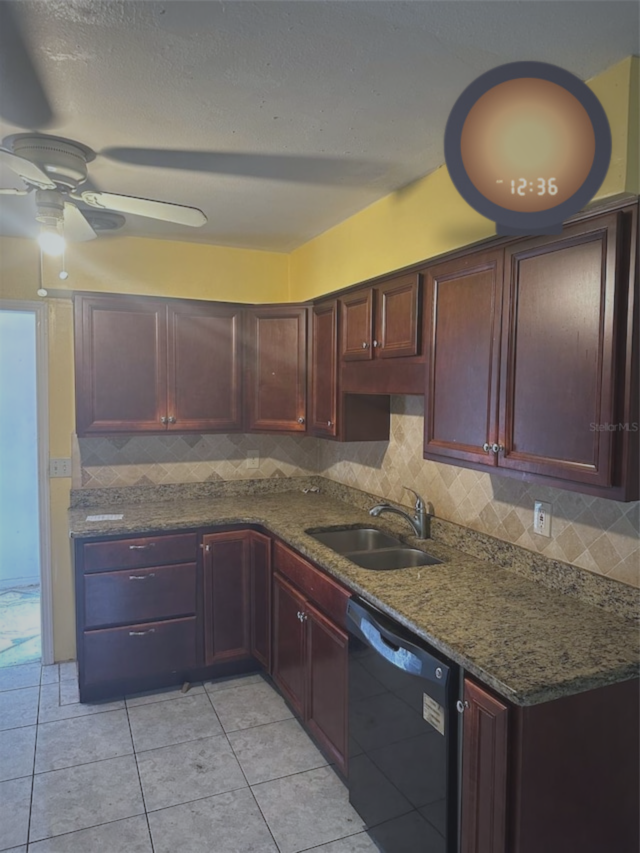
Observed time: 12:36
